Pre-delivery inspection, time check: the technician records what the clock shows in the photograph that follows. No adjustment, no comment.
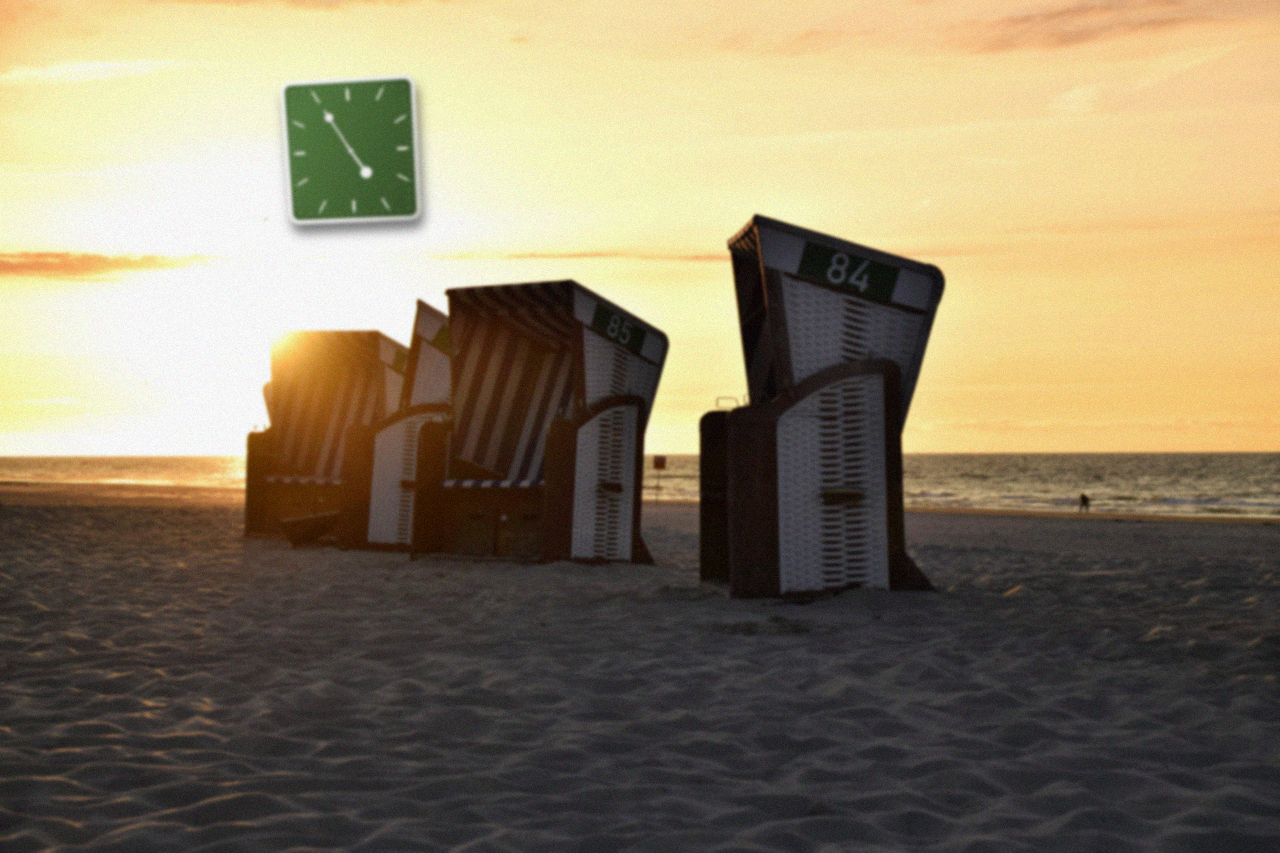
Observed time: 4:55
